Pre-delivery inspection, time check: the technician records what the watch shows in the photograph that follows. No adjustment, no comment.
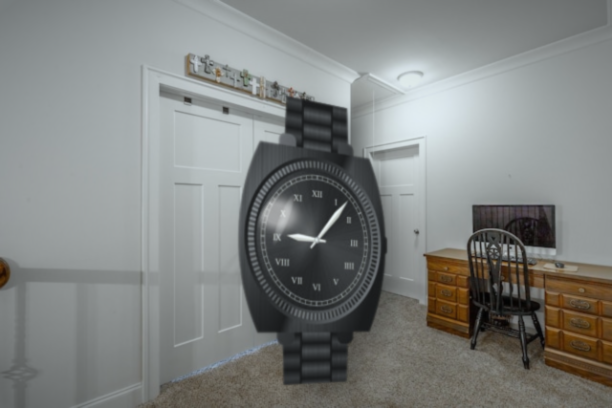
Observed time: 9:07
